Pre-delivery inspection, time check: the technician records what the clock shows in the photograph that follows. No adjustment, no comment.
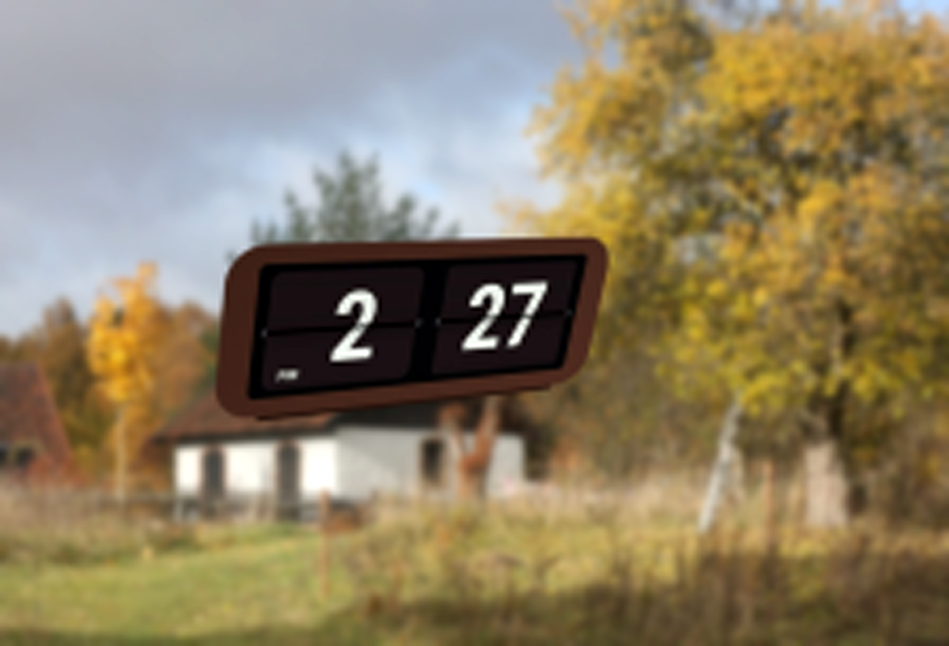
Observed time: 2:27
